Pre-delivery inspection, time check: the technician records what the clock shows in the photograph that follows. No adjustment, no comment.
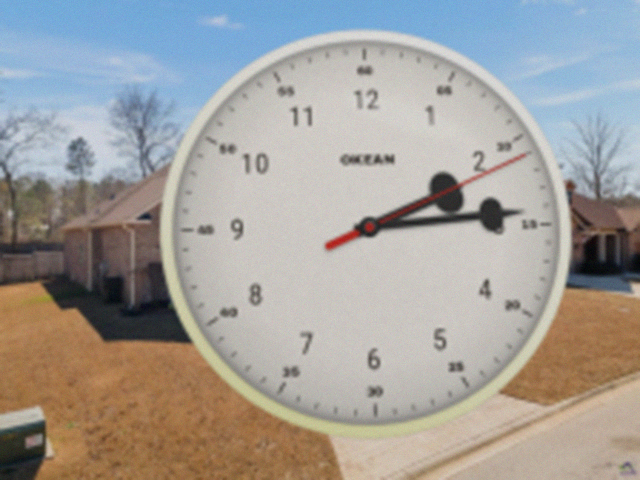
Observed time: 2:14:11
